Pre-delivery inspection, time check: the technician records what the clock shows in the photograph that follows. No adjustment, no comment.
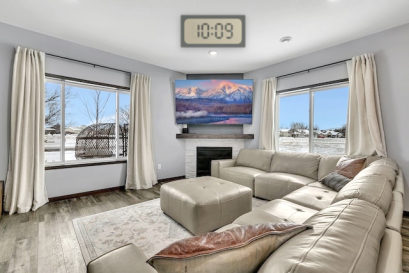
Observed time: 10:09
